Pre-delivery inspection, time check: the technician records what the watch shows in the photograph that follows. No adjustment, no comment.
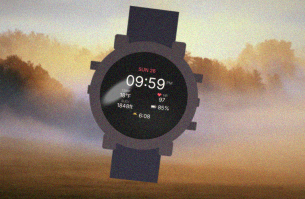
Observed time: 9:59
